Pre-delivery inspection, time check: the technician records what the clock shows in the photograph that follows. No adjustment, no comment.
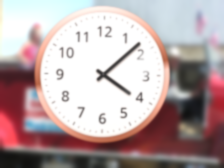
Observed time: 4:08
